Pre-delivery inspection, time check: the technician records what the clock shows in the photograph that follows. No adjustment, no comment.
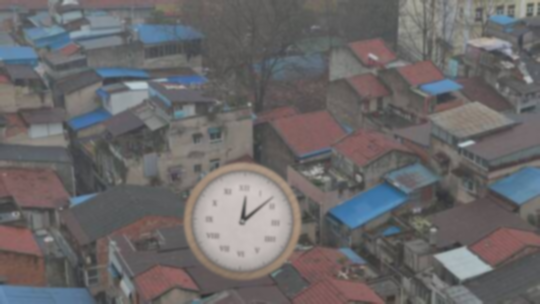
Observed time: 12:08
